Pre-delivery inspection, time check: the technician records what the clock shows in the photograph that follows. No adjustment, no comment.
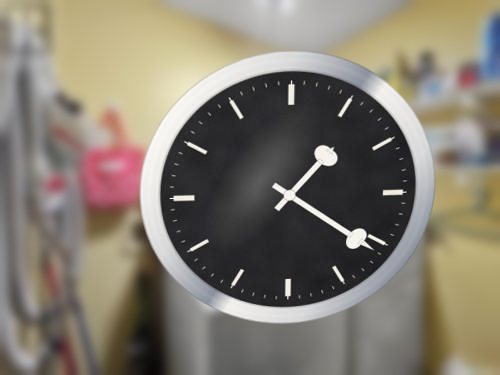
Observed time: 1:21
